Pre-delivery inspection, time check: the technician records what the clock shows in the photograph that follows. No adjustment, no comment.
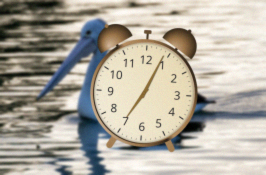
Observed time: 7:04
